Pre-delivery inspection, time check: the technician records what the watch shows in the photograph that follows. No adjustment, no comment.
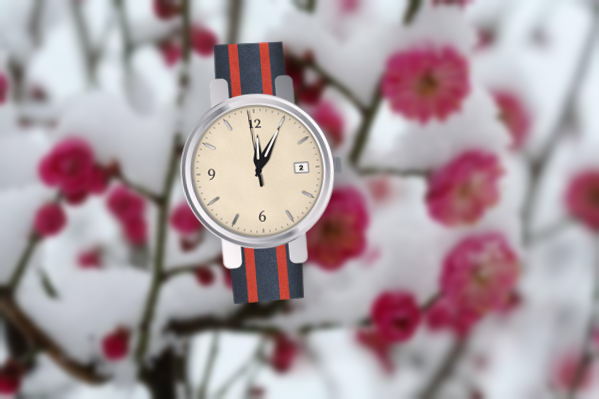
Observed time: 12:04:59
